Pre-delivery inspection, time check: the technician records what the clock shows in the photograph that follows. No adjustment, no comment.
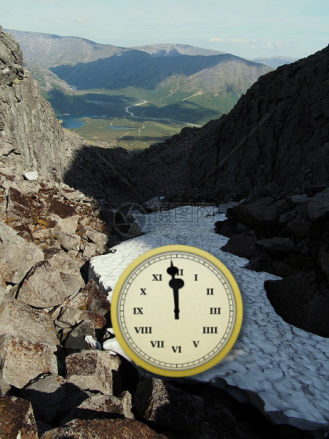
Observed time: 11:59
